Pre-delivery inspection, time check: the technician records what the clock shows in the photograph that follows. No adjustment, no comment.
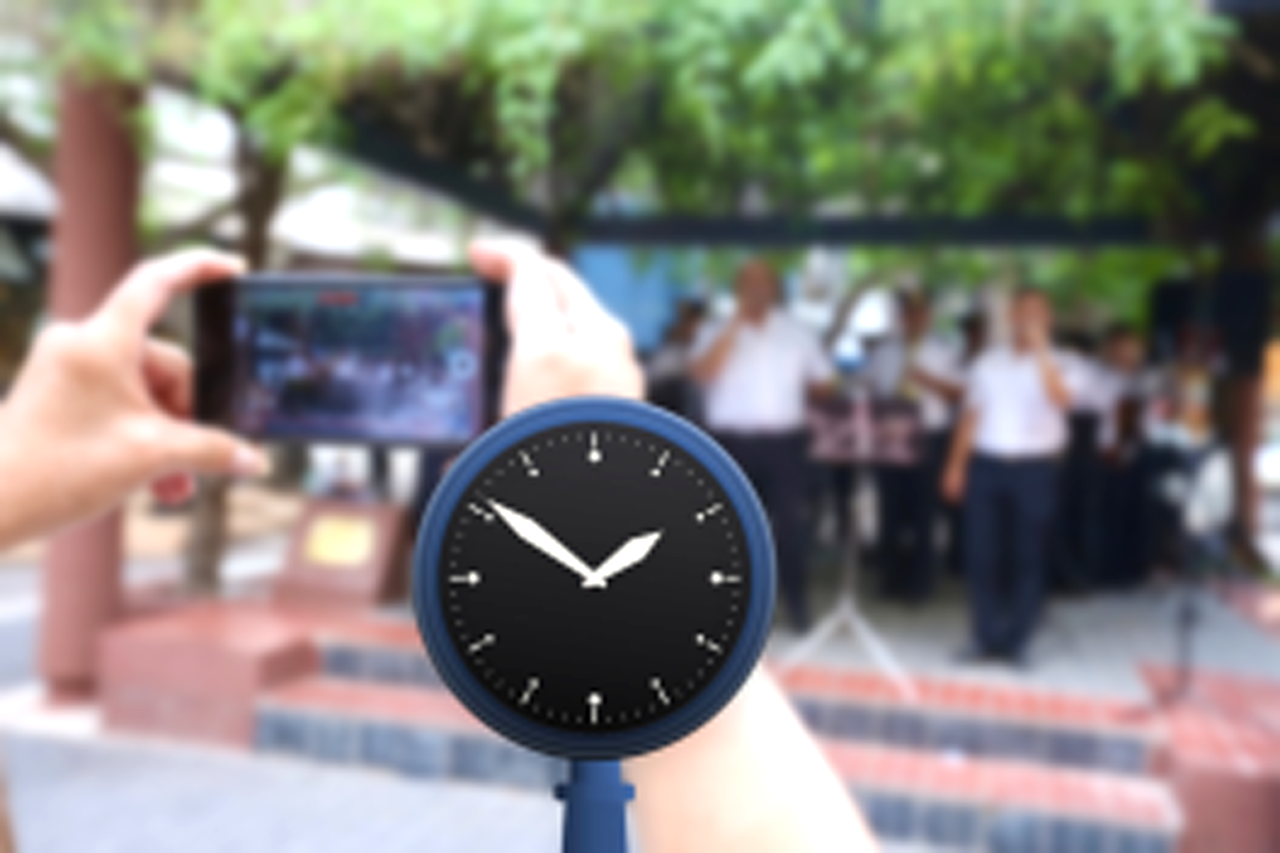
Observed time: 1:51
